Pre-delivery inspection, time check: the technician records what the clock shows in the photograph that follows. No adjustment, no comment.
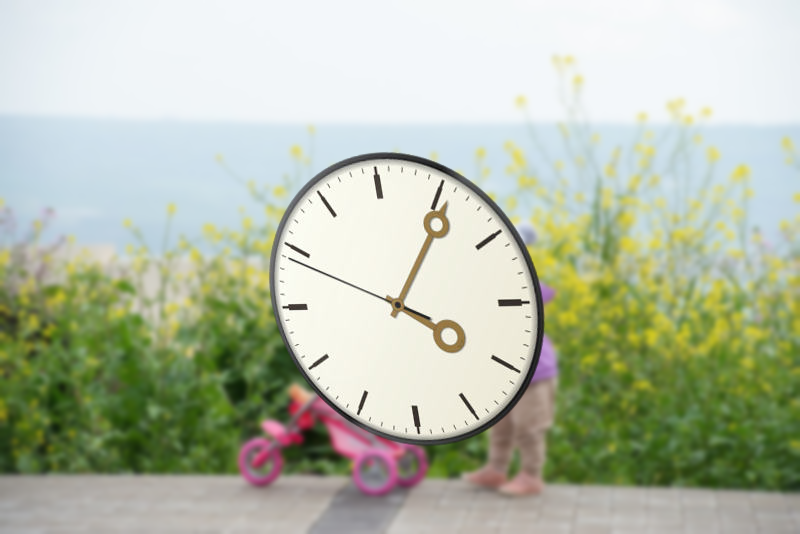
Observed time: 4:05:49
